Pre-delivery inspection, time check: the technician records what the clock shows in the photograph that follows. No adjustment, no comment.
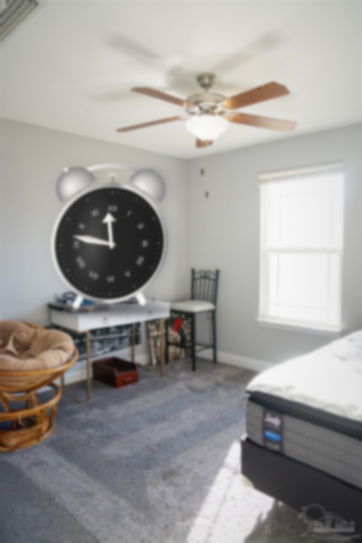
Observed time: 11:47
